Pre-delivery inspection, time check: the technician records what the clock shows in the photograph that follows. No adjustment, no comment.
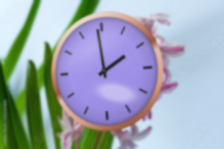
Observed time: 1:59
